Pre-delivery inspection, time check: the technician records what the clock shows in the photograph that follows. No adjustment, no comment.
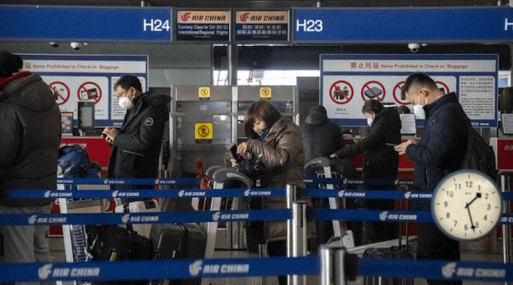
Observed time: 1:27
